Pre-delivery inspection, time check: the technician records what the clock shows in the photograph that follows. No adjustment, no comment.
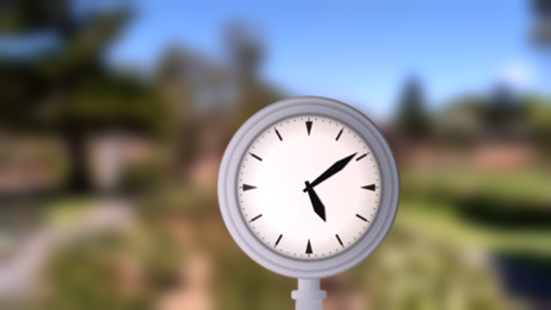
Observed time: 5:09
